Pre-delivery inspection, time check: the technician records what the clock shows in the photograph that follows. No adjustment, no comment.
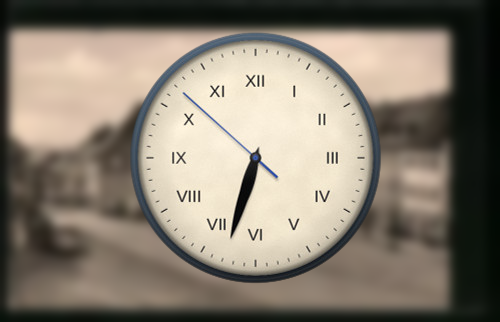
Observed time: 6:32:52
